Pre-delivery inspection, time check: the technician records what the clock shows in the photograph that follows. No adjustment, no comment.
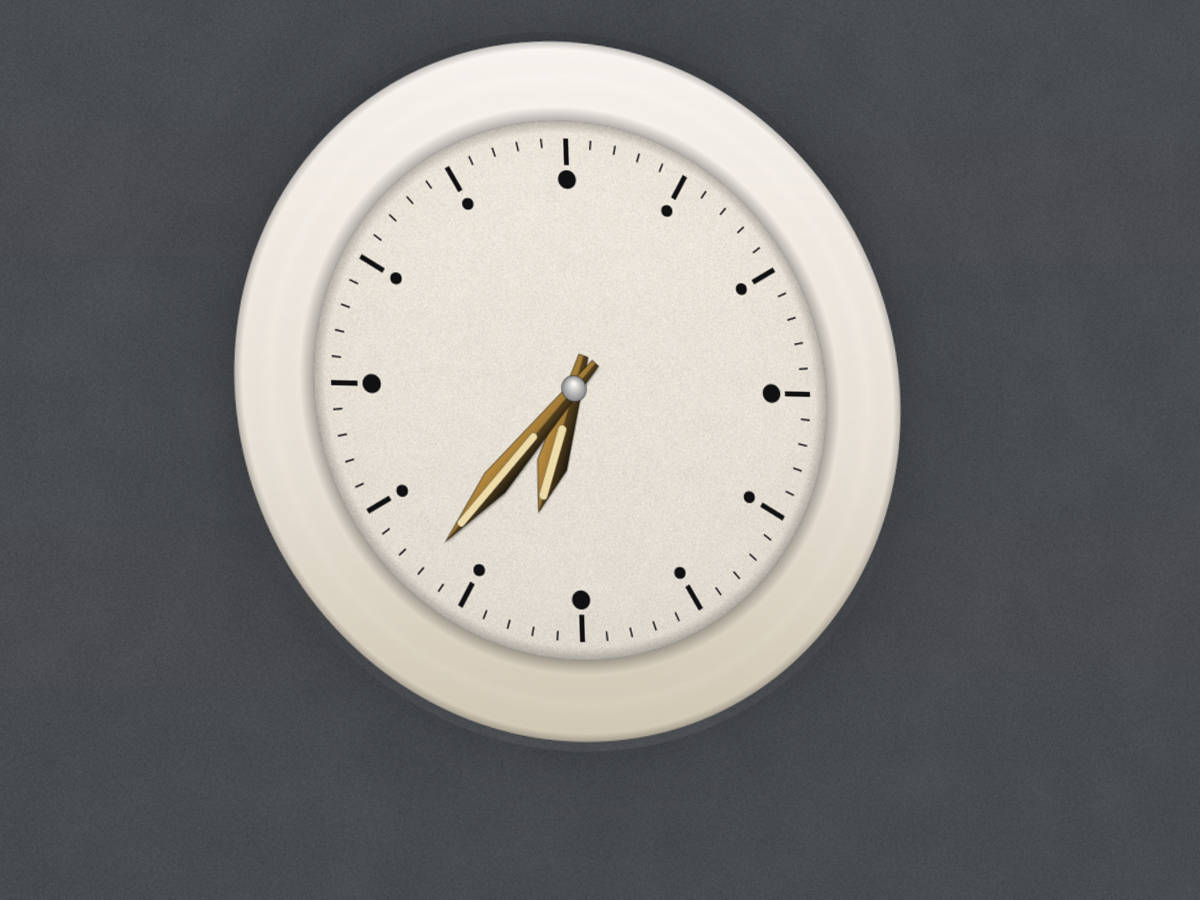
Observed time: 6:37
